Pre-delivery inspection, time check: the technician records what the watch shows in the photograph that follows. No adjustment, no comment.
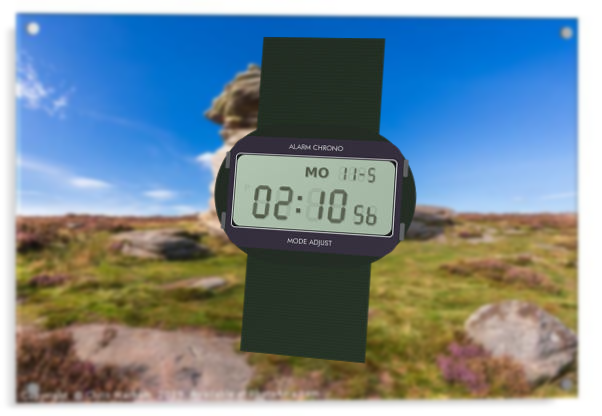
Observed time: 2:10:56
